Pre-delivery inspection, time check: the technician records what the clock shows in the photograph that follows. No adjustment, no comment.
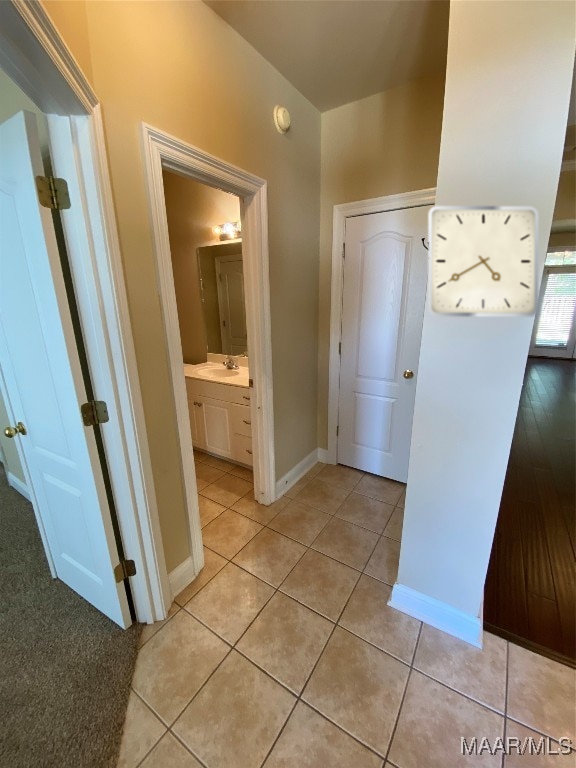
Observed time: 4:40
